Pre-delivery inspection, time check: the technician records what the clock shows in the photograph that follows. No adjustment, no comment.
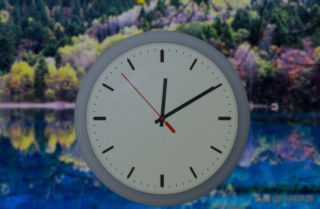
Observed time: 12:09:53
